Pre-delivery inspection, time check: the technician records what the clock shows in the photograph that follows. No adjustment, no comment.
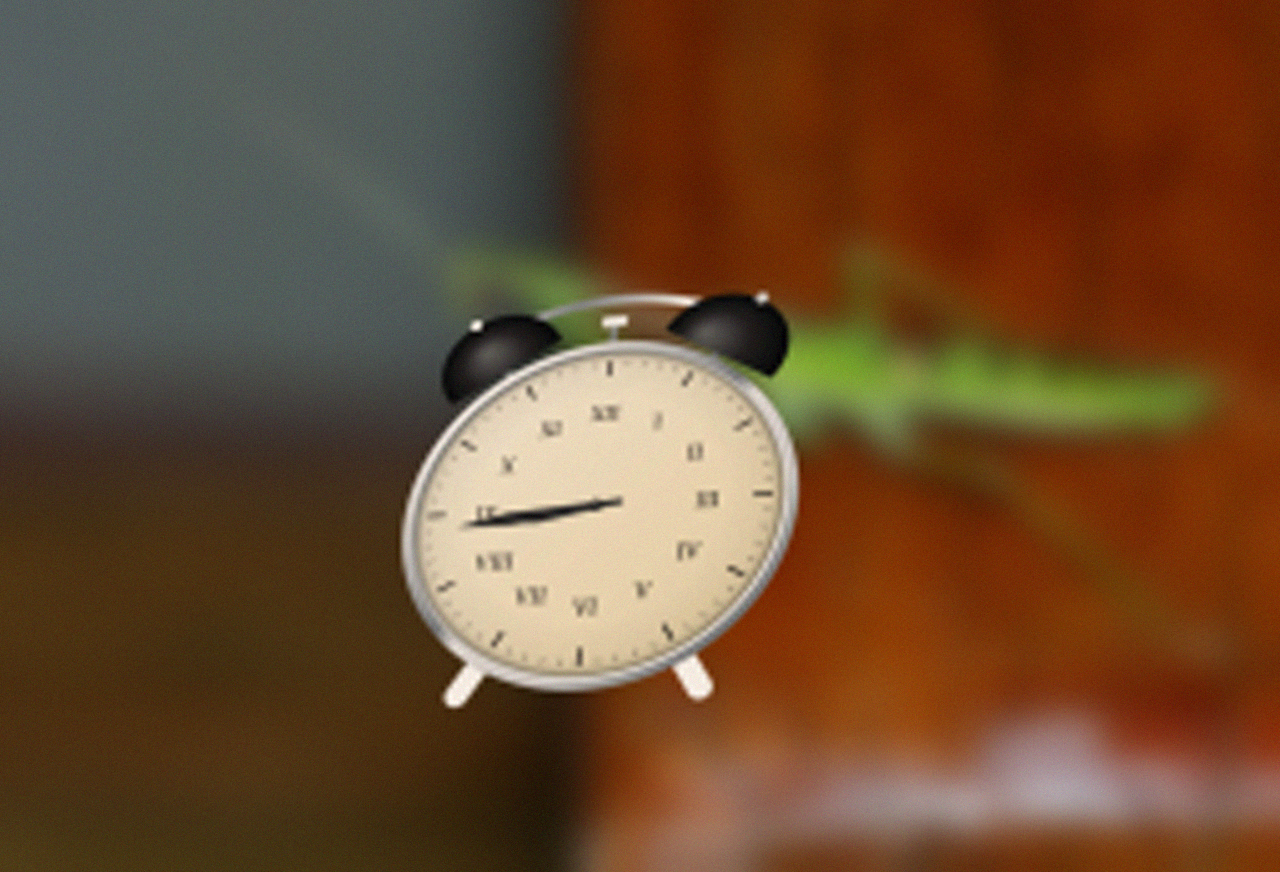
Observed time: 8:44
